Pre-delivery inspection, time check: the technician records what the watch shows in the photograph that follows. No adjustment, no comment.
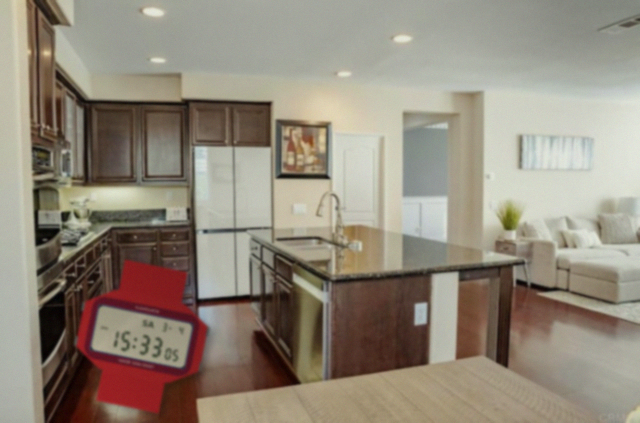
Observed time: 15:33:05
